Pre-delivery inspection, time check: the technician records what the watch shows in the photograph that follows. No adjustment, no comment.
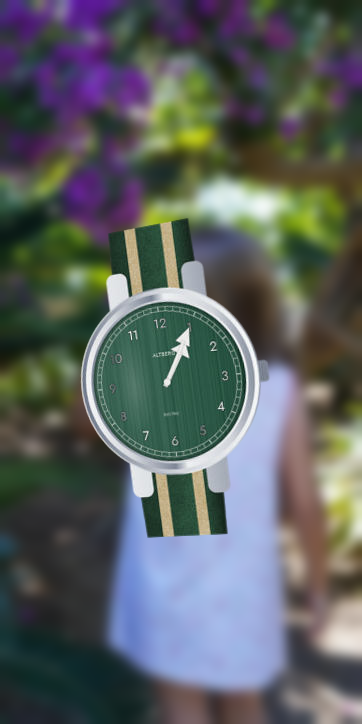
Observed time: 1:05
